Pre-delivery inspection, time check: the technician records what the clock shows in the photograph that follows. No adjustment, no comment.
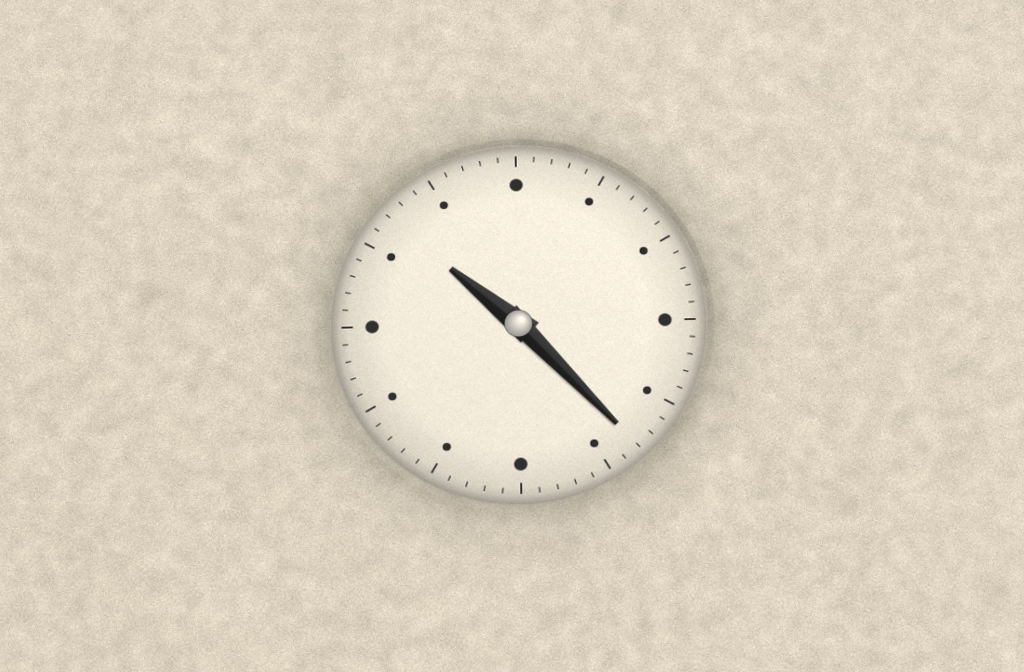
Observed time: 10:23
